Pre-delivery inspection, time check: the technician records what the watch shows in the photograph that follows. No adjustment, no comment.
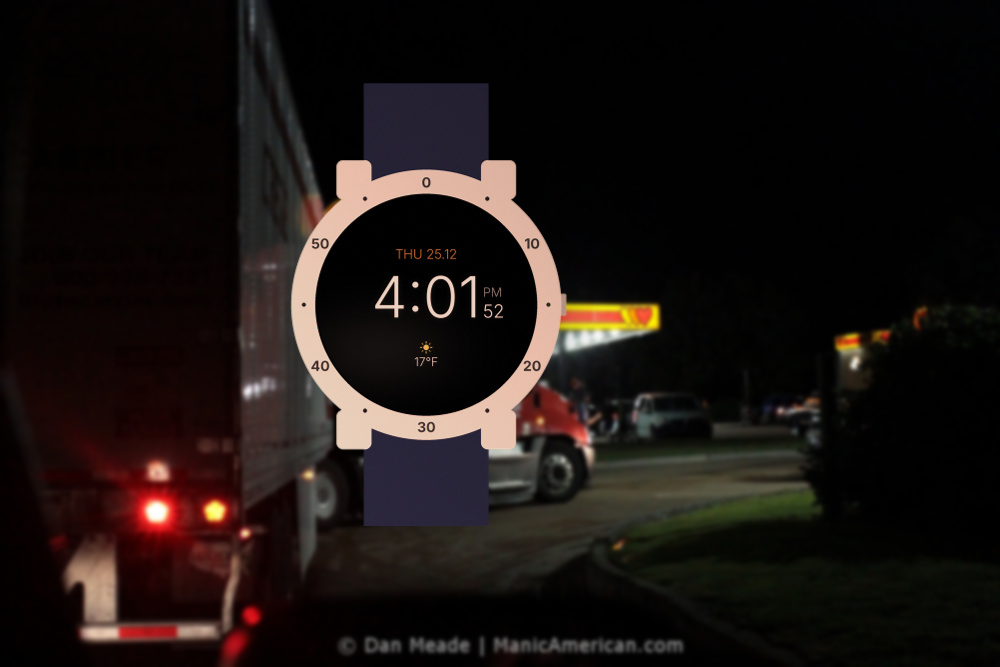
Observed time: 4:01:52
